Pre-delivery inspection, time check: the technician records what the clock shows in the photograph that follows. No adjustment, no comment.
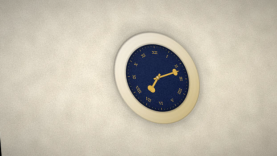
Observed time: 7:12
